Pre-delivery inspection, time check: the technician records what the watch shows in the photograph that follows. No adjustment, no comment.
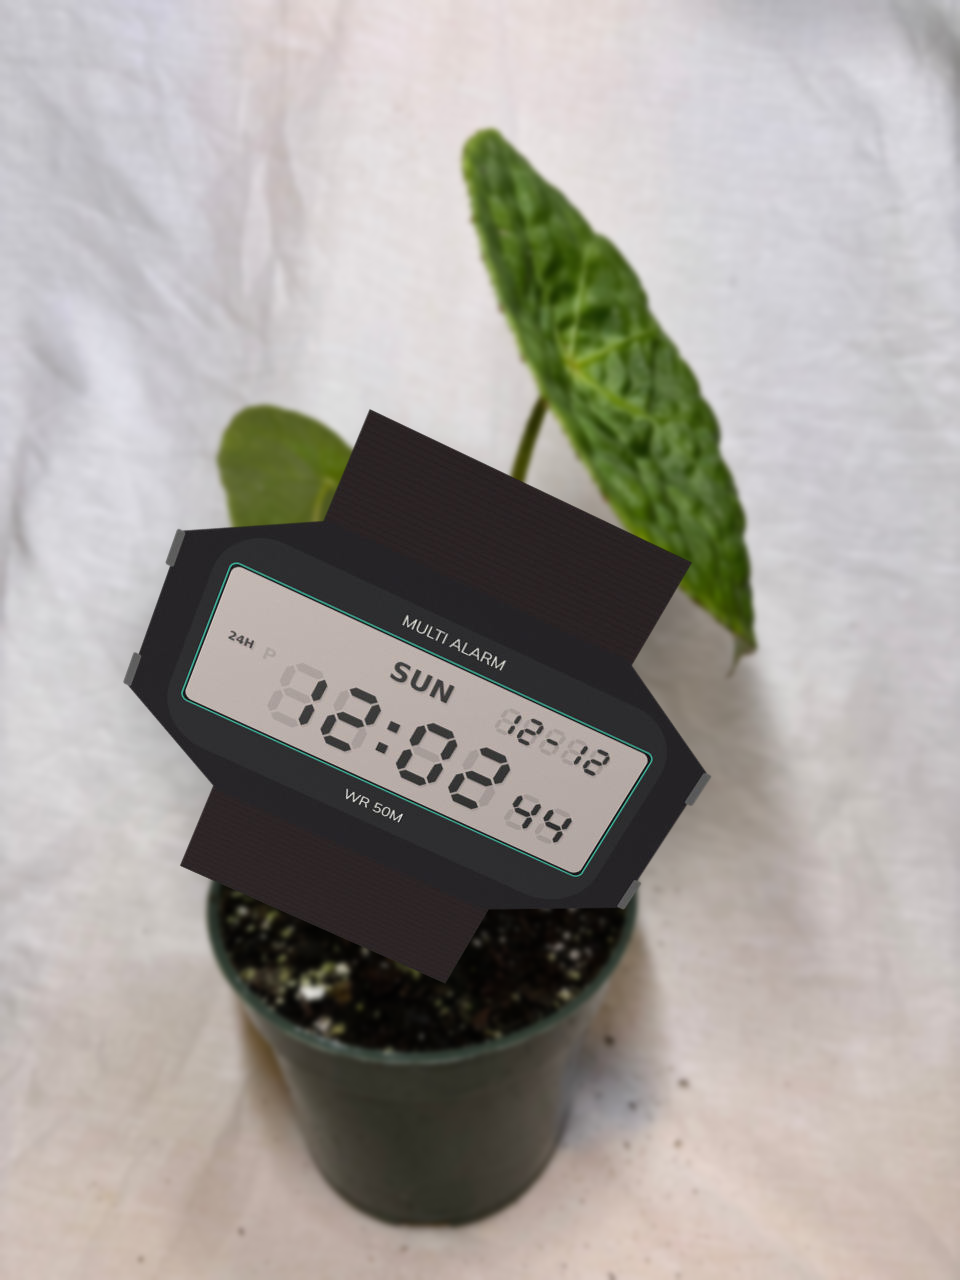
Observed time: 12:02:44
